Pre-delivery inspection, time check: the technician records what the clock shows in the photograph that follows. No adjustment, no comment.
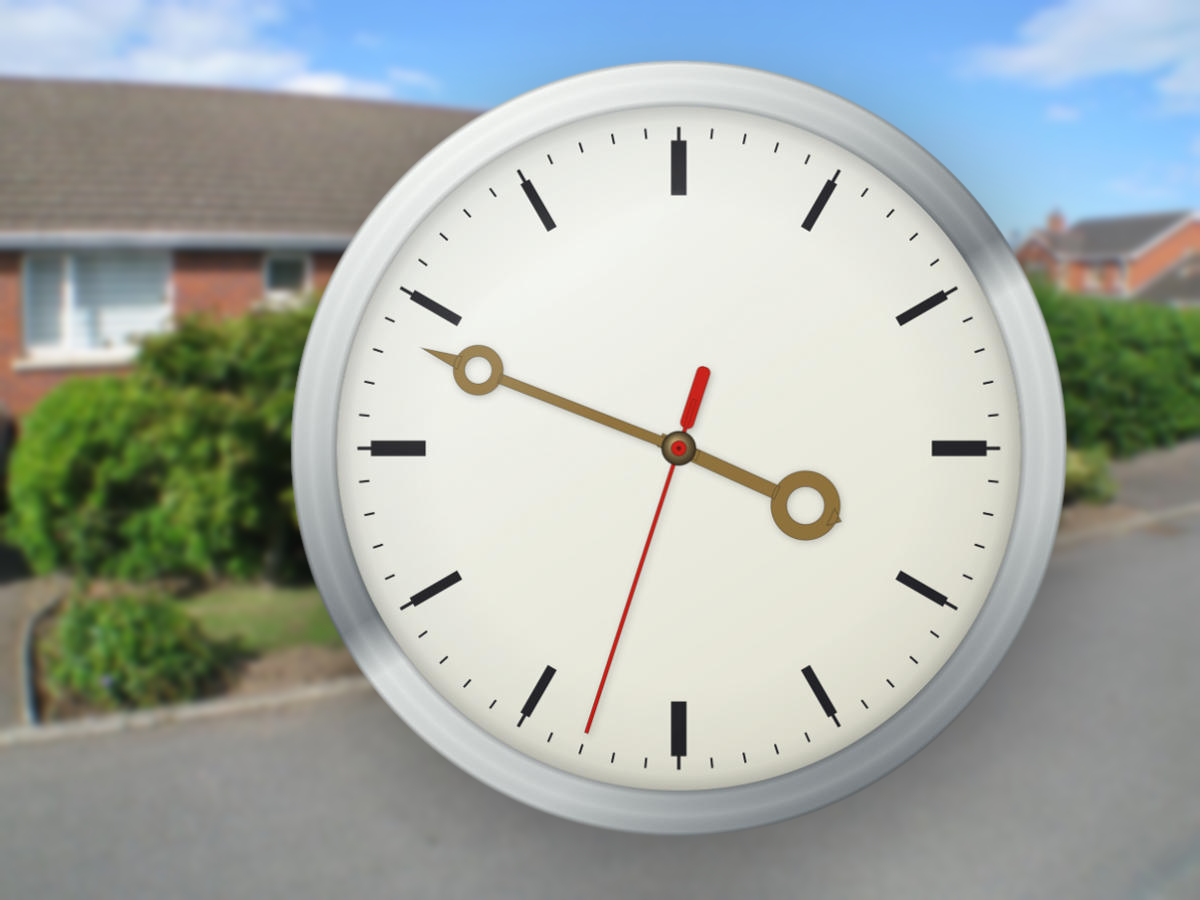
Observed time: 3:48:33
